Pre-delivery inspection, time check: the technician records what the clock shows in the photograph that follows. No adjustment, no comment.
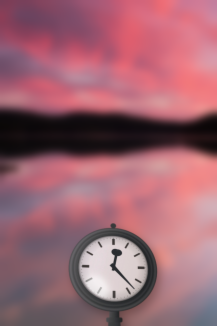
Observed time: 12:23
